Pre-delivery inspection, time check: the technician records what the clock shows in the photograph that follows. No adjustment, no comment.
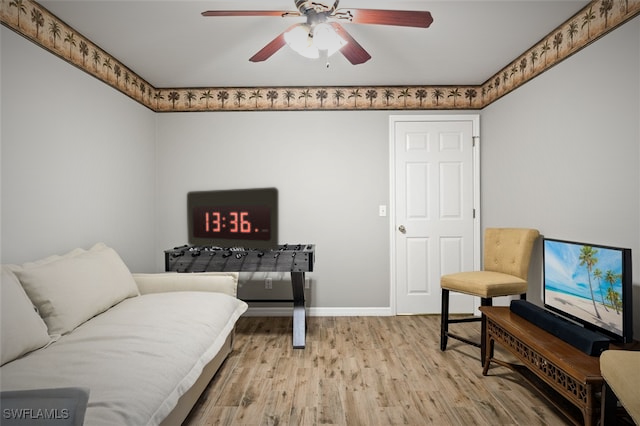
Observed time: 13:36
